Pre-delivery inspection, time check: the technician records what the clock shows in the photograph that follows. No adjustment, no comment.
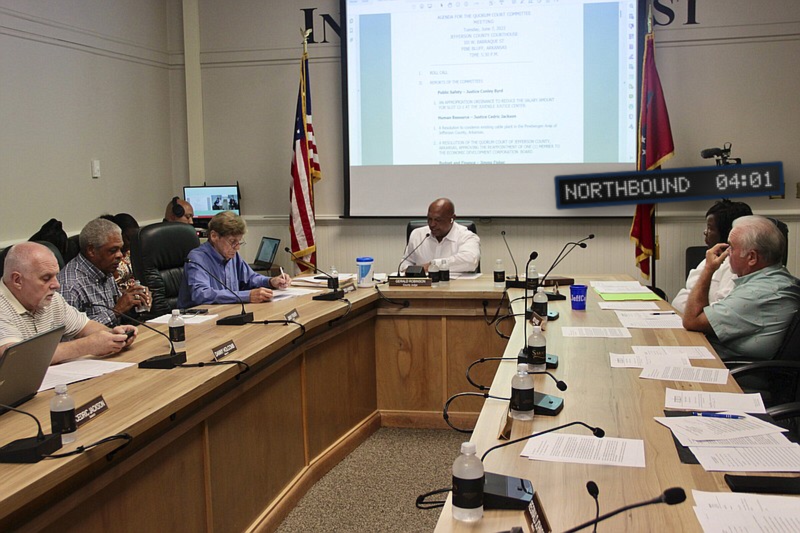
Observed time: 4:01
